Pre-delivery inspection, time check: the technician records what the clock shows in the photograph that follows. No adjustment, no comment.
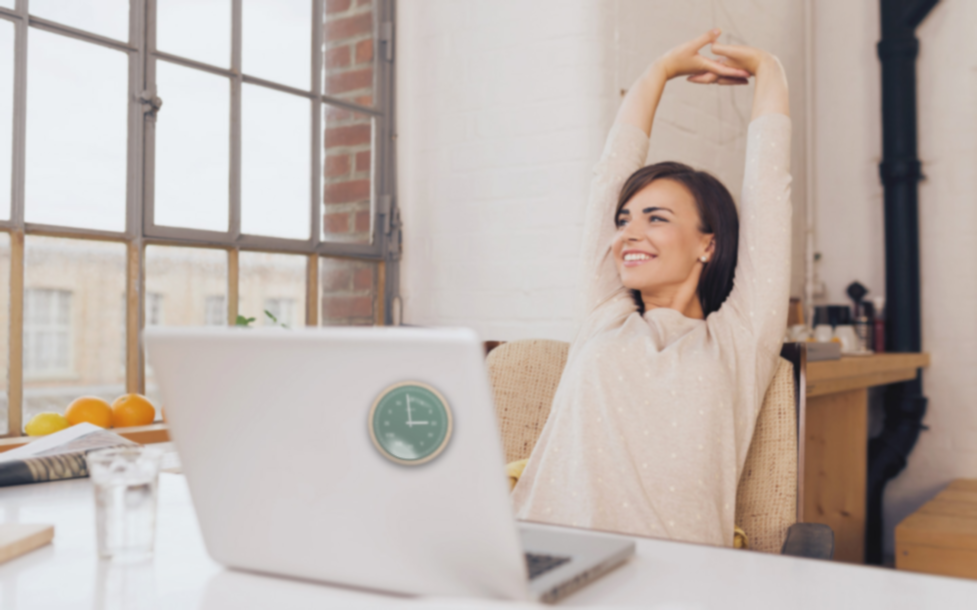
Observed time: 2:59
